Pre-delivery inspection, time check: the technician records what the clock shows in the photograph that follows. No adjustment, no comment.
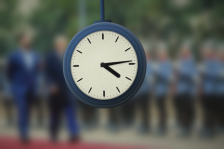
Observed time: 4:14
